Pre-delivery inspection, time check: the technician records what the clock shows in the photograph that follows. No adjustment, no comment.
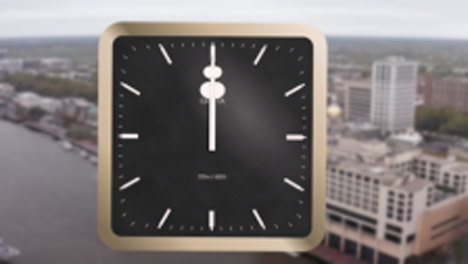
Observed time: 12:00
